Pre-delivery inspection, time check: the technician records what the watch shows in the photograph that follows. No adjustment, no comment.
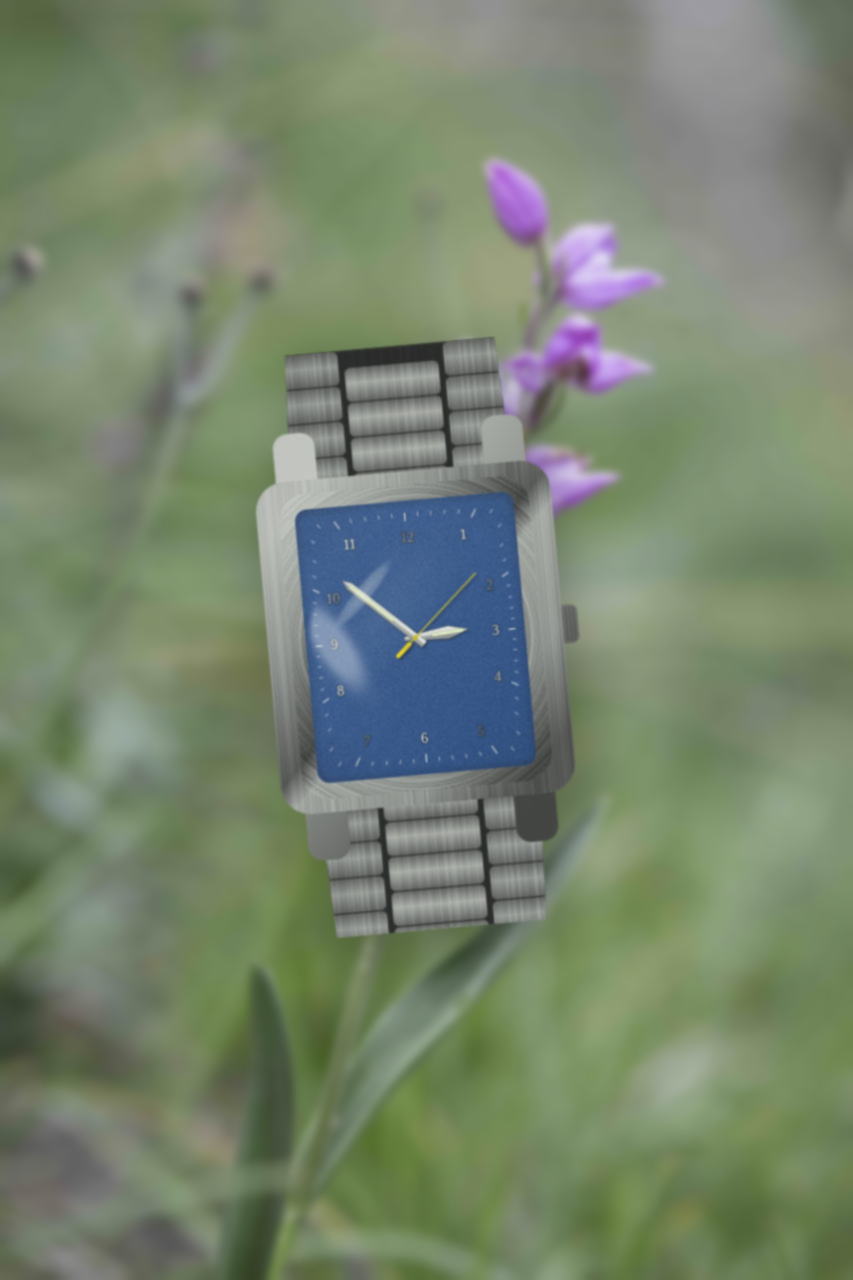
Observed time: 2:52:08
